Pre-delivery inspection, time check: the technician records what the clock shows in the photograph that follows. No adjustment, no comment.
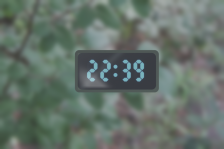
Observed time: 22:39
